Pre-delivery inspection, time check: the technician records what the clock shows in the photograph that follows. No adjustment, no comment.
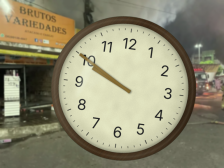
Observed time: 9:50
